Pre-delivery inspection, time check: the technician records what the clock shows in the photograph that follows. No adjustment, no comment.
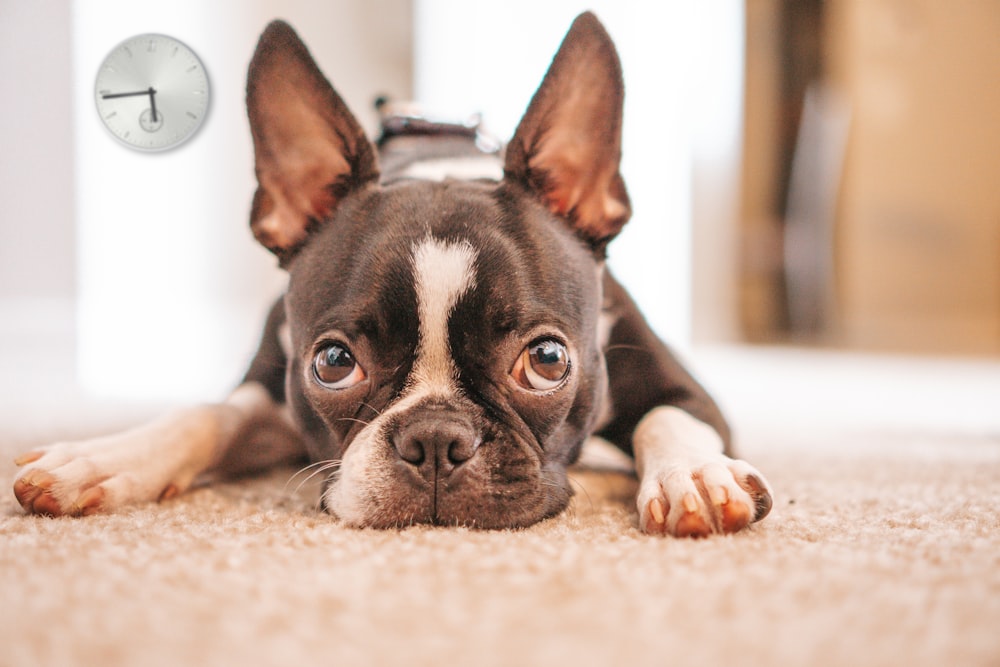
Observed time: 5:44
